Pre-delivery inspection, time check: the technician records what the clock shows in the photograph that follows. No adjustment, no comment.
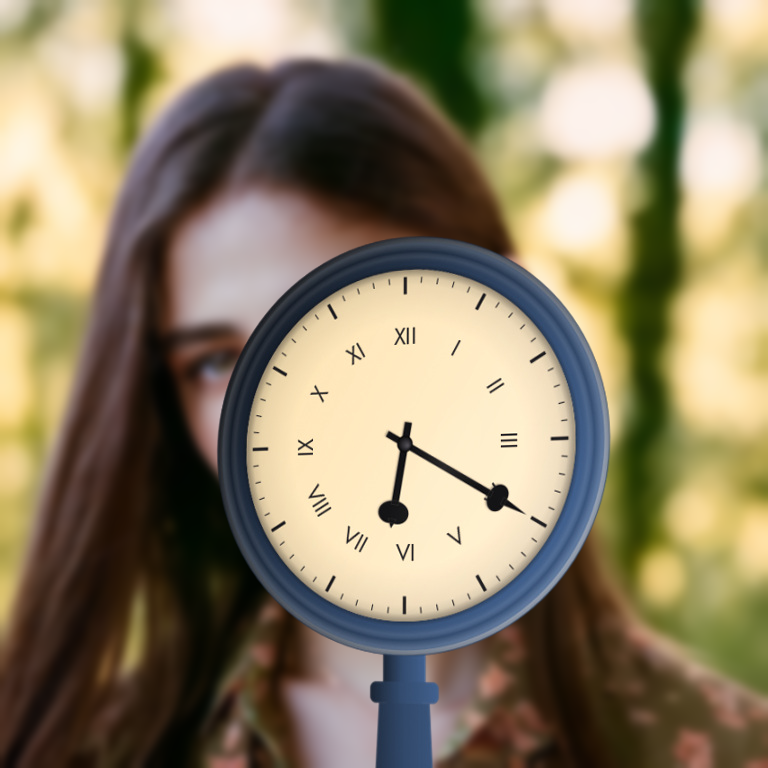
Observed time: 6:20
